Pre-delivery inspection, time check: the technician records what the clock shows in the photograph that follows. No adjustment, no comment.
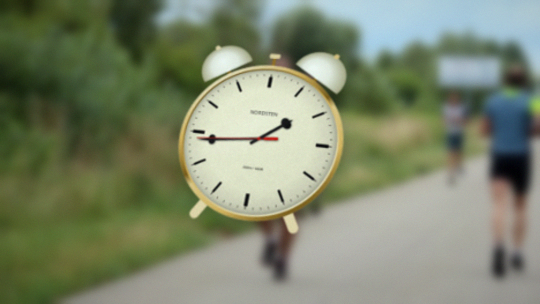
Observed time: 1:43:44
